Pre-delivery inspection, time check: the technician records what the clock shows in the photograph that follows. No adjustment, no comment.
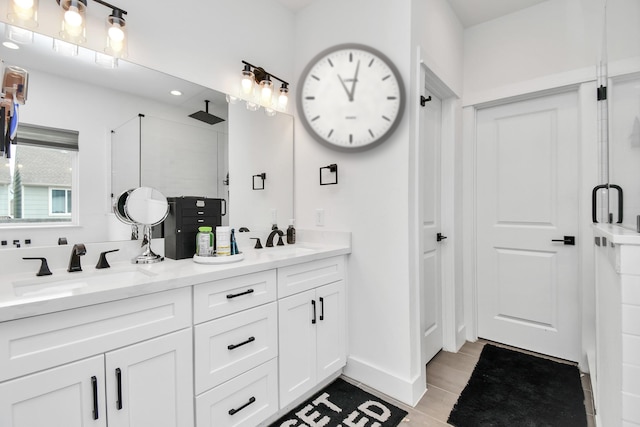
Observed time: 11:02
